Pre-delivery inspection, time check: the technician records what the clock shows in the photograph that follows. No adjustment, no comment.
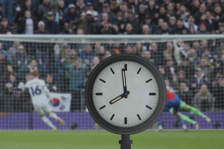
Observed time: 7:59
